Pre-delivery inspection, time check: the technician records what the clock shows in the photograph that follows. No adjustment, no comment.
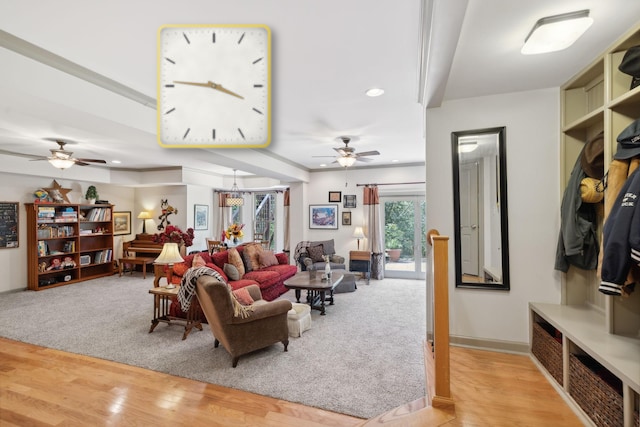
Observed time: 3:46
